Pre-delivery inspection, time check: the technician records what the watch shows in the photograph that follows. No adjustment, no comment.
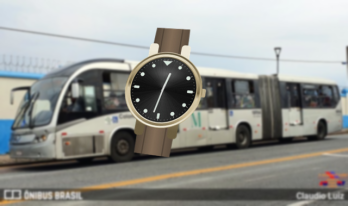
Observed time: 12:32
